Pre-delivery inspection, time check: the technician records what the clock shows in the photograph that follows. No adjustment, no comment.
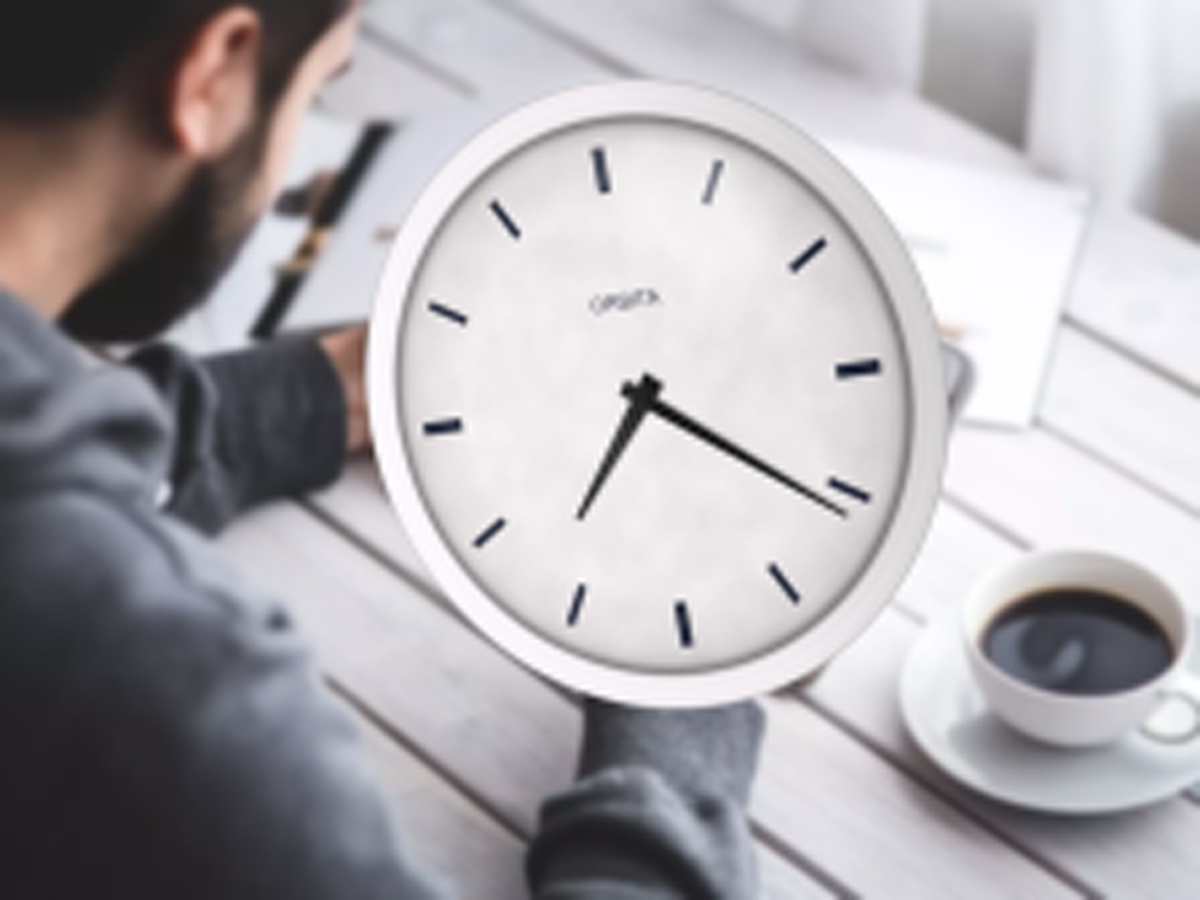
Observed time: 7:21
